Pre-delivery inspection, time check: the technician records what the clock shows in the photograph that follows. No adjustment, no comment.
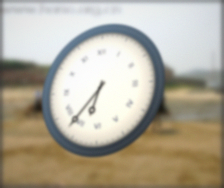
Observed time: 6:37
